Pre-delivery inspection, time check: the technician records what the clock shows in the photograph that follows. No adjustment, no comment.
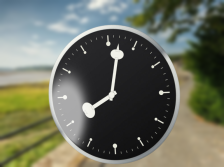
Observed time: 8:02
